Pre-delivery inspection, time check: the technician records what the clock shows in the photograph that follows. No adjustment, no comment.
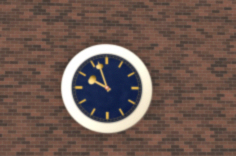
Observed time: 9:57
